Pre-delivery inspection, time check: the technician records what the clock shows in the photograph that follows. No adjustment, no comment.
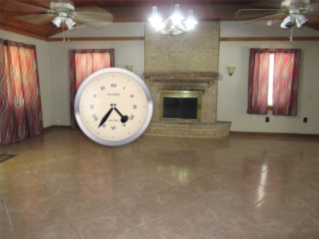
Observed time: 4:36
